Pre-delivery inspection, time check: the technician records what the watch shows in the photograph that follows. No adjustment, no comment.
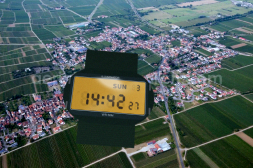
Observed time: 14:42:27
